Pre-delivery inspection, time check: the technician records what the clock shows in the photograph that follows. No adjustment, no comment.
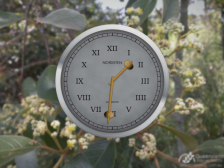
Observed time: 1:31
